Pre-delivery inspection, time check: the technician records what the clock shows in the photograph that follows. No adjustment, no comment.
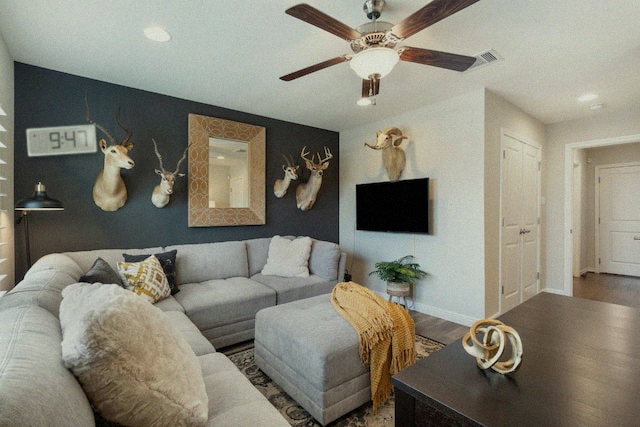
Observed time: 9:47
